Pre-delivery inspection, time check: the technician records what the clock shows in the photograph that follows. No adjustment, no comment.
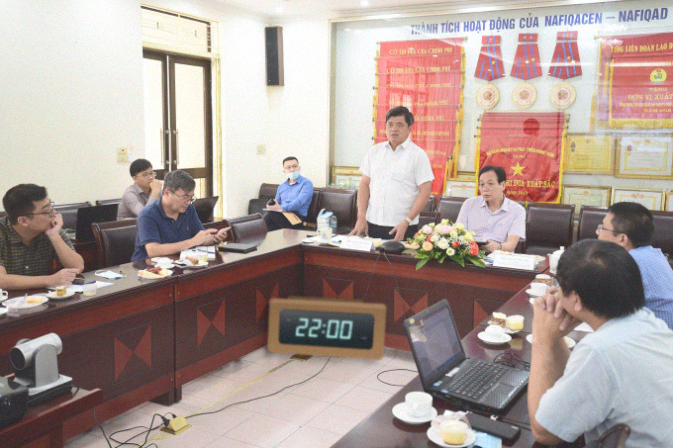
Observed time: 22:00
